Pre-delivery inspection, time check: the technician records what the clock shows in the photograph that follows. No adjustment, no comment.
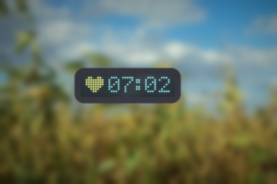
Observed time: 7:02
